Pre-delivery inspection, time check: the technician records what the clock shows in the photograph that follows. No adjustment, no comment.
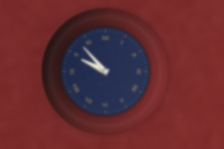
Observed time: 9:53
